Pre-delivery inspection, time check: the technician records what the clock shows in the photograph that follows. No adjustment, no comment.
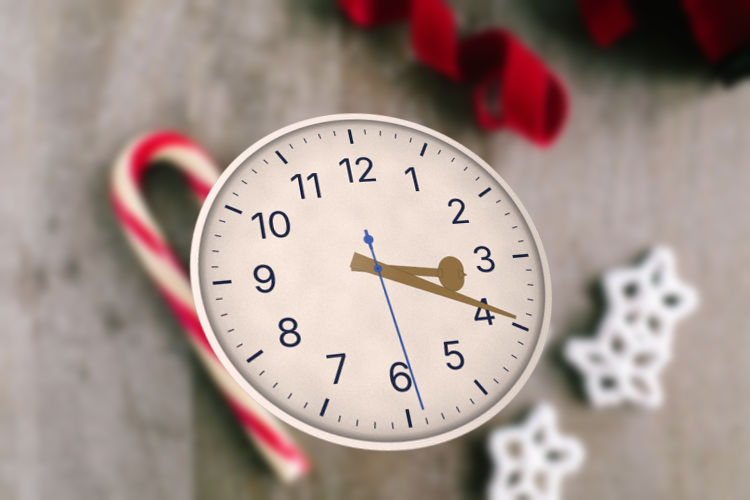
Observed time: 3:19:29
